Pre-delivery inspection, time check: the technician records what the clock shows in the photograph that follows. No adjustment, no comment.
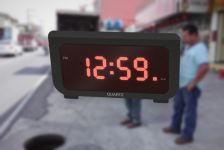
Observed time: 12:59
